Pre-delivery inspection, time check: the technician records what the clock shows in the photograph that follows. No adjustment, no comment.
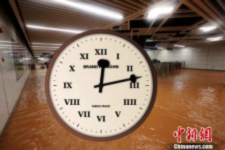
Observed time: 12:13
